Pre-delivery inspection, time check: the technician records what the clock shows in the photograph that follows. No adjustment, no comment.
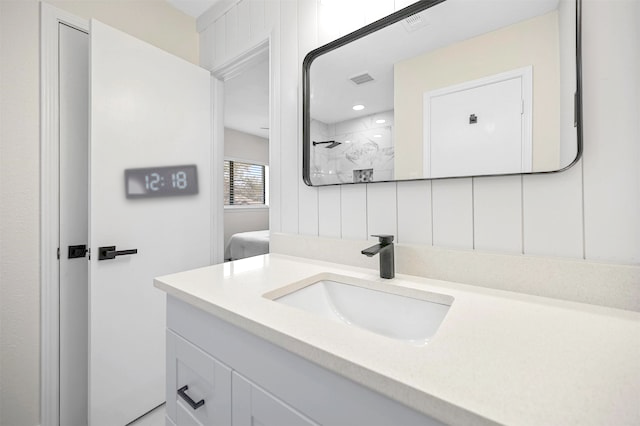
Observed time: 12:18
